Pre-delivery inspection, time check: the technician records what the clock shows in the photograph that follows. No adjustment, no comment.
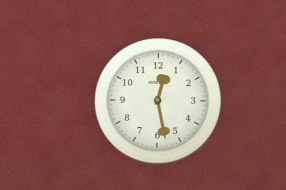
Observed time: 12:28
